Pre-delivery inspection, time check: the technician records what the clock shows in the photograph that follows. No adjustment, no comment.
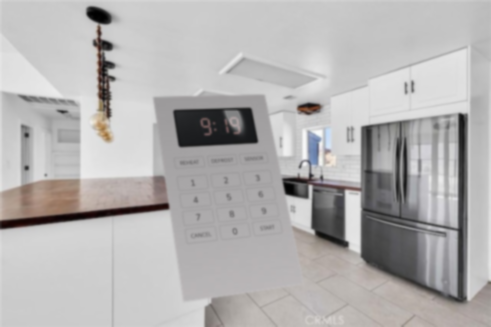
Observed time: 9:19
